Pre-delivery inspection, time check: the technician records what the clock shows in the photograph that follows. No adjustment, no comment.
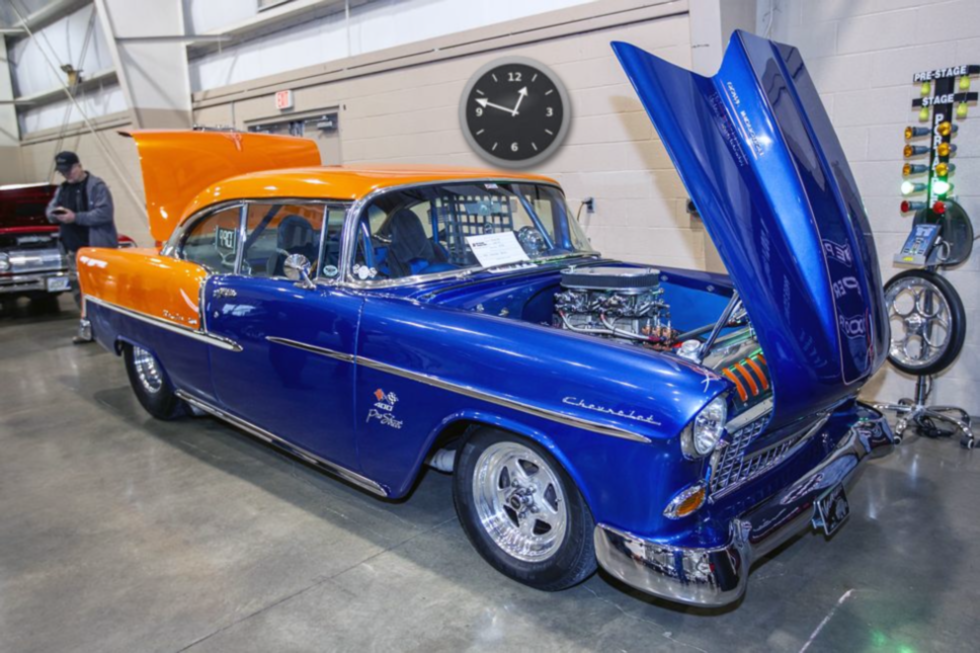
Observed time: 12:48
